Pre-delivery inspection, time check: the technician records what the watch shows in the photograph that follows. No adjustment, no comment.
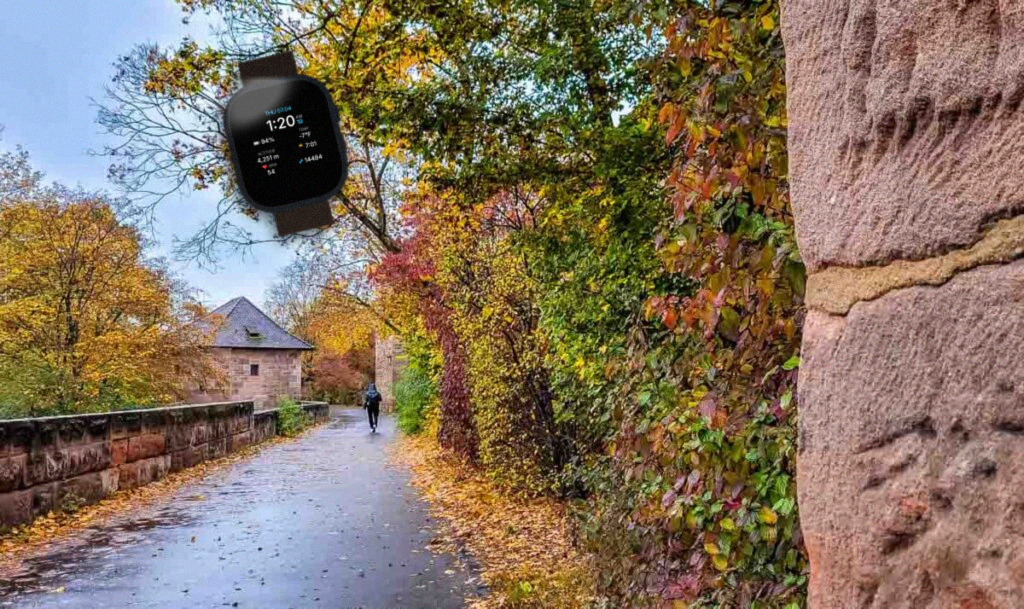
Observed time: 1:20
